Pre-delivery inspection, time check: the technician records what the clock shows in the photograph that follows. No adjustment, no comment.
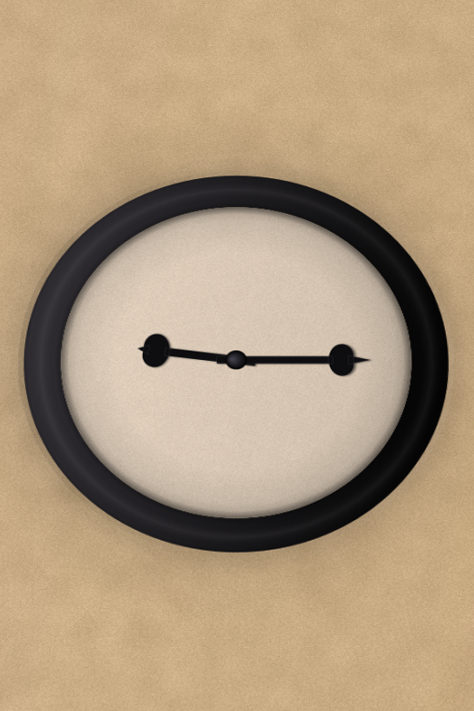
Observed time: 9:15
